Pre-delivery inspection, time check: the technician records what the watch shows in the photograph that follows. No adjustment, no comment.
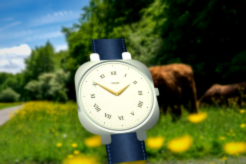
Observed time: 1:51
